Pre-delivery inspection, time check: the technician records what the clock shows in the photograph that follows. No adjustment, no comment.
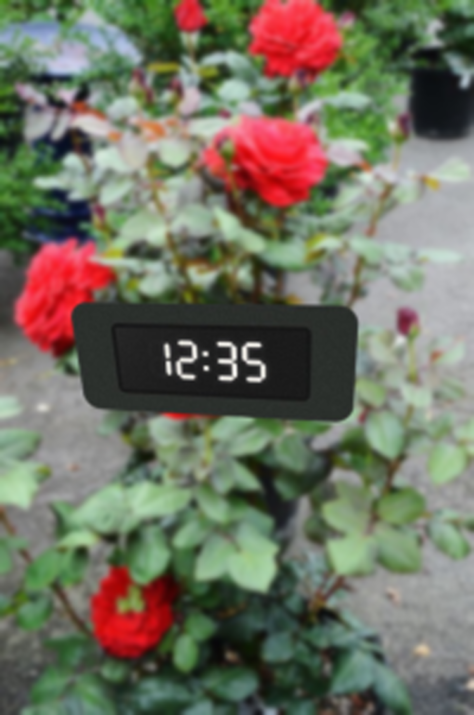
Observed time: 12:35
